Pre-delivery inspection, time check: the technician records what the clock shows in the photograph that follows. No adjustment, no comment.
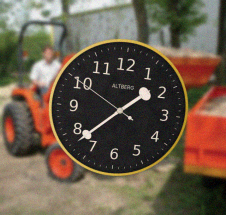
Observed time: 1:37:50
